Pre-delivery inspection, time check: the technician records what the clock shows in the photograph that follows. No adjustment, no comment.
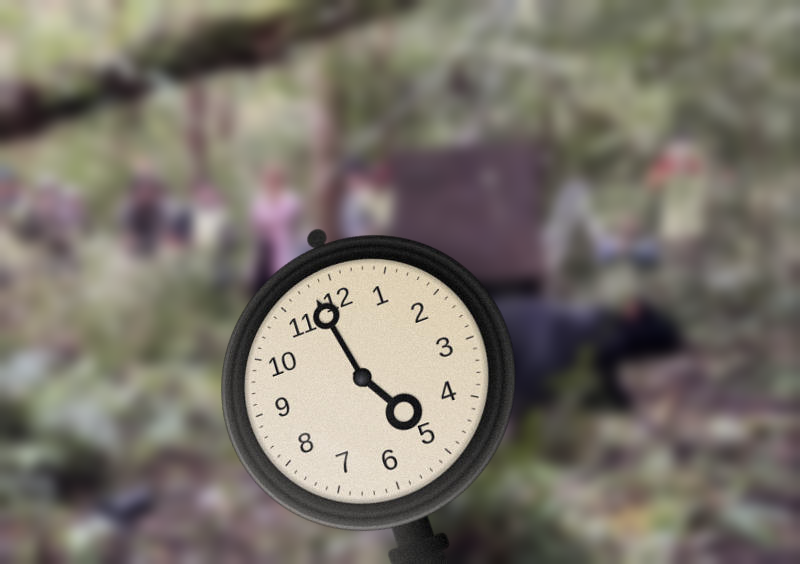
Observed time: 4:58
